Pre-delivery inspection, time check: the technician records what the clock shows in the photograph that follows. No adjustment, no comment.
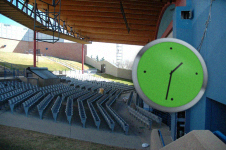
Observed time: 1:32
